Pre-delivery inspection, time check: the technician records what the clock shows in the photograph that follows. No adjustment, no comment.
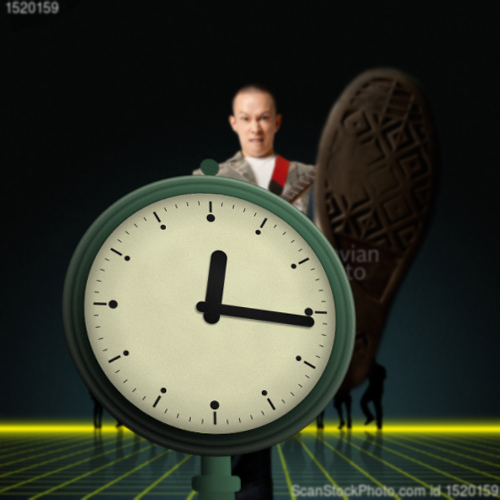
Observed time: 12:16
